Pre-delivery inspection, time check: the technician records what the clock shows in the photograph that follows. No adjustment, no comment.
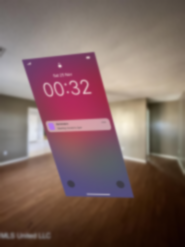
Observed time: 0:32
